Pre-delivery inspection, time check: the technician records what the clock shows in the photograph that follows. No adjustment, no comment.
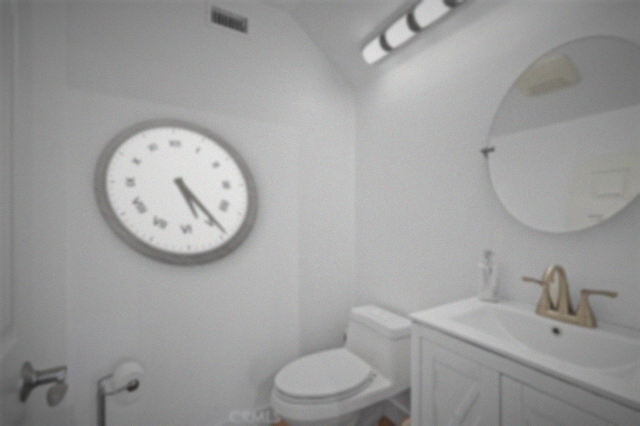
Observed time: 5:24
